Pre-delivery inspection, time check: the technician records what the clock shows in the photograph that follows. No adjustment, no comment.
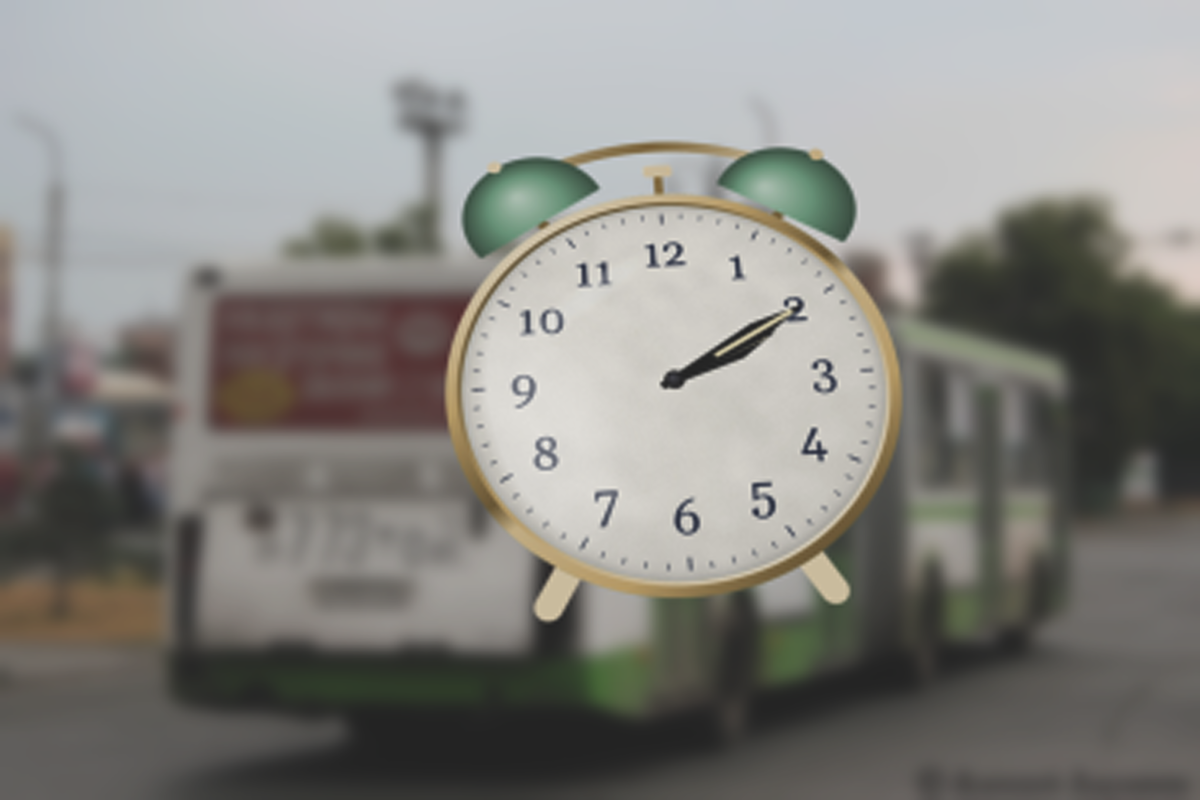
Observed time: 2:10
